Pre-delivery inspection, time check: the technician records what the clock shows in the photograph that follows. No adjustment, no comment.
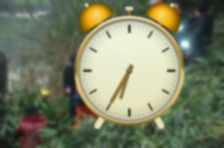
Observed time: 6:35
